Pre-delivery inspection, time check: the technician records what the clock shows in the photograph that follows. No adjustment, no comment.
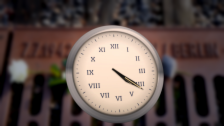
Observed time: 4:21
